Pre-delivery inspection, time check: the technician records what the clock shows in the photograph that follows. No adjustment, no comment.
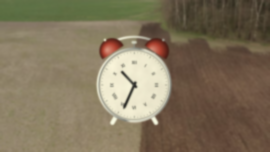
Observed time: 10:34
